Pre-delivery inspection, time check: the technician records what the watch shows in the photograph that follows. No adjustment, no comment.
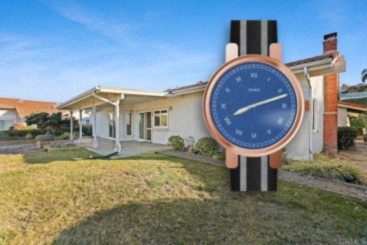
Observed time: 8:12
